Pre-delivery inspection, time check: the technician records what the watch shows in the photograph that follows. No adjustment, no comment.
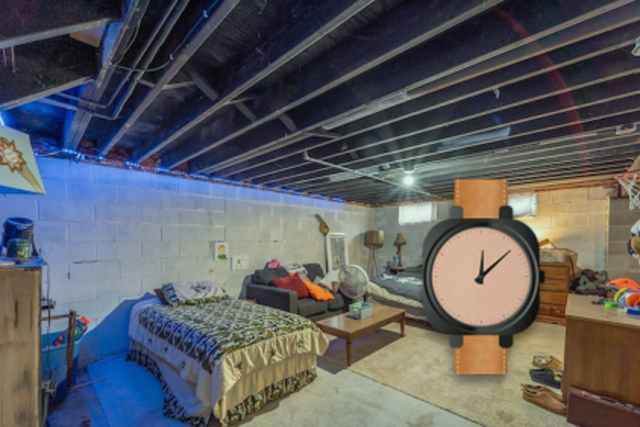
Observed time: 12:08
